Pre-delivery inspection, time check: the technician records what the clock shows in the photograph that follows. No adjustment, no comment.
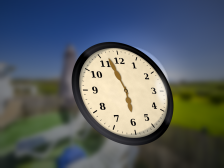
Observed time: 5:57
